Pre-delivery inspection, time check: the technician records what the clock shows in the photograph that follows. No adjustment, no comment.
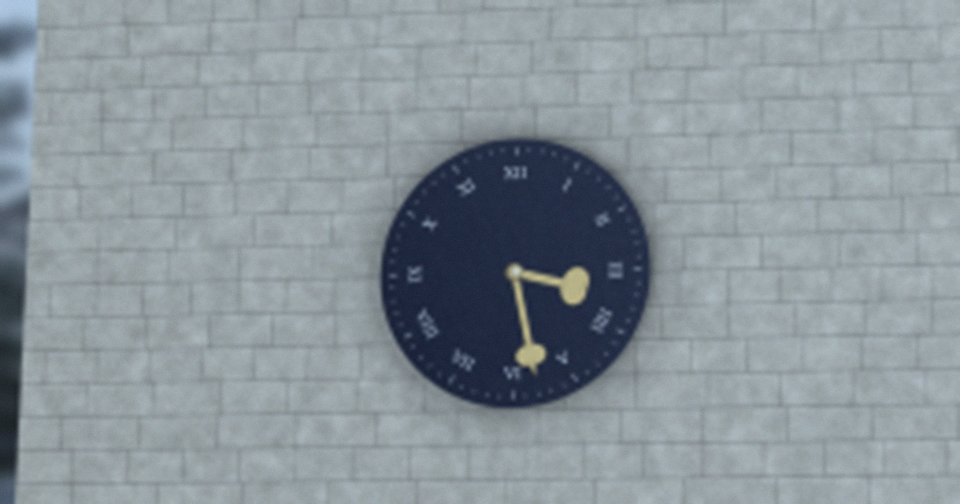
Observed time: 3:28
